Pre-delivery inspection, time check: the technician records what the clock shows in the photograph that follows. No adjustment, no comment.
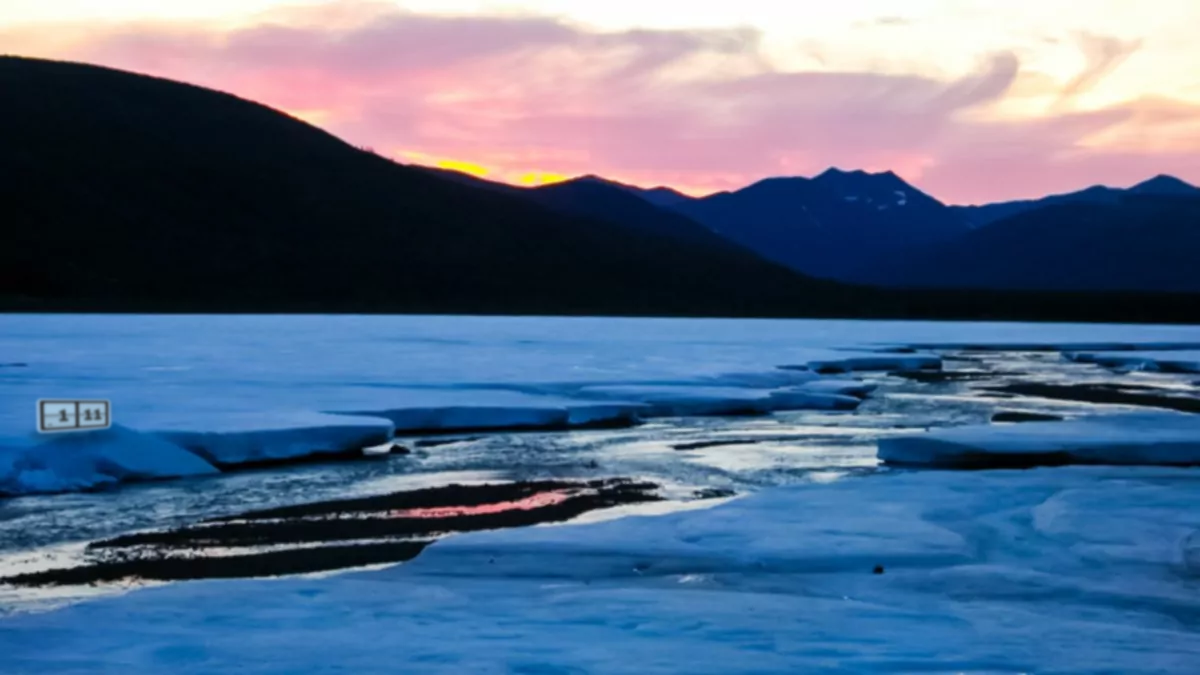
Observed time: 1:11
